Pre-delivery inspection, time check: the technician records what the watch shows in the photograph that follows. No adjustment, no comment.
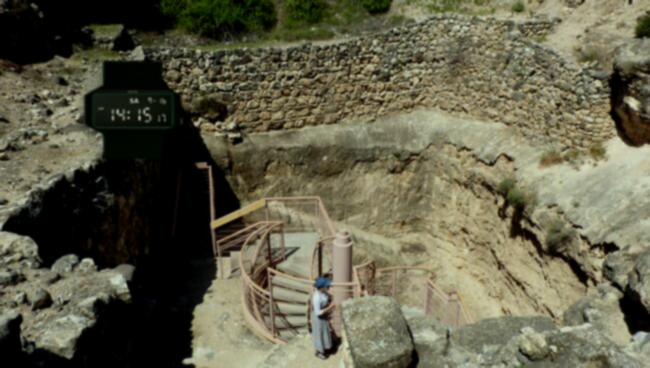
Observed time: 14:15
